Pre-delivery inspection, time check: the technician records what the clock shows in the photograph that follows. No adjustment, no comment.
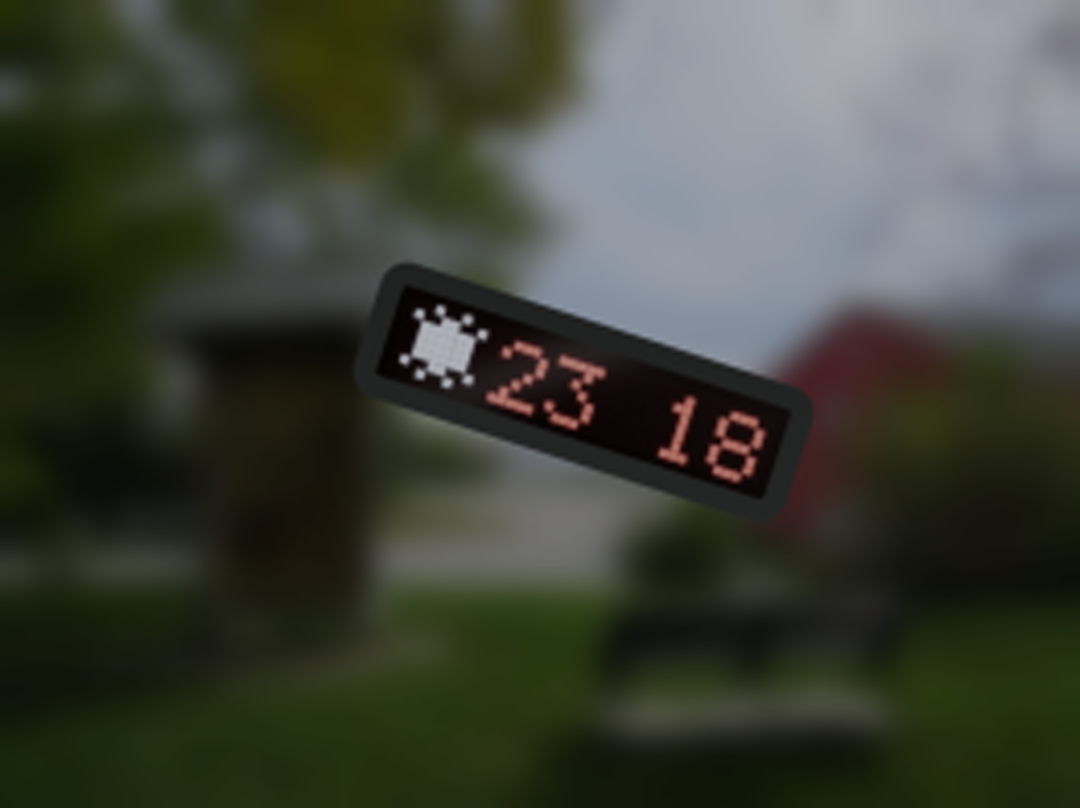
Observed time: 23:18
